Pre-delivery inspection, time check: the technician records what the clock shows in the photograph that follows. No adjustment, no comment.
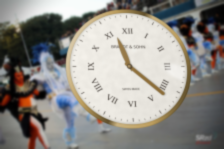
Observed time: 11:22
